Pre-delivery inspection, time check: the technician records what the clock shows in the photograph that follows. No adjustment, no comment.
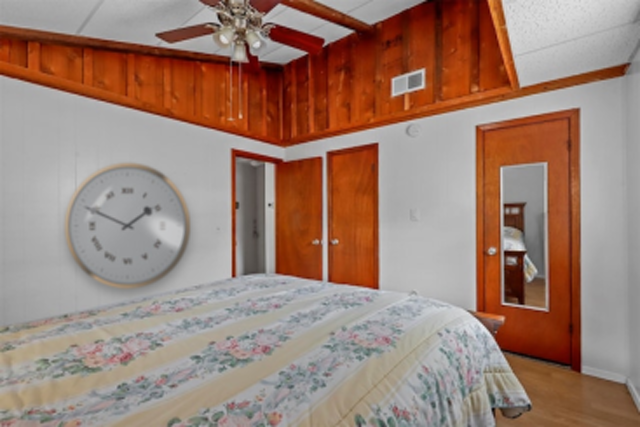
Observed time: 1:49
